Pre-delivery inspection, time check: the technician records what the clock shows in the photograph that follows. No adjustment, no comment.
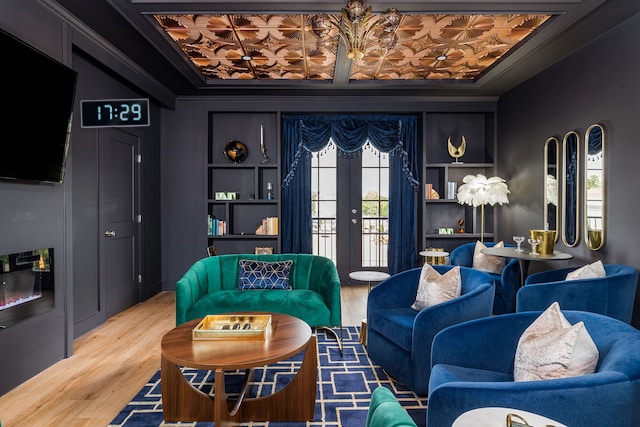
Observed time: 17:29
